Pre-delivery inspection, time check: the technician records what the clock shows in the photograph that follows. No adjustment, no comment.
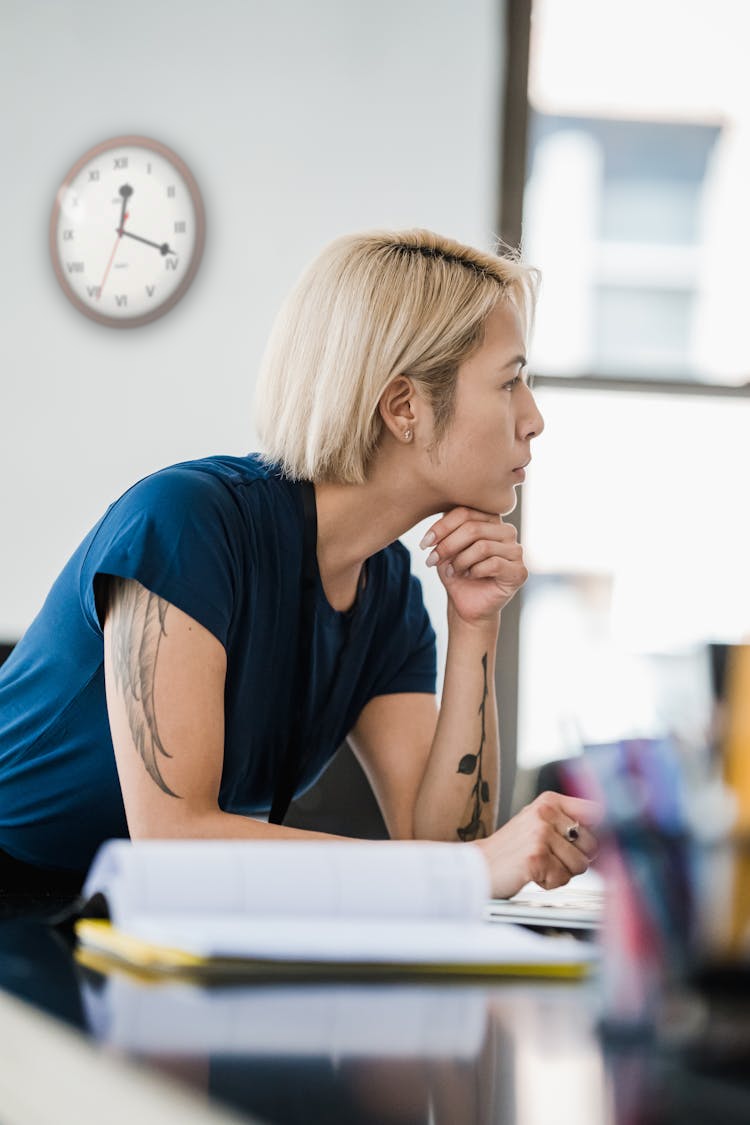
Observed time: 12:18:34
